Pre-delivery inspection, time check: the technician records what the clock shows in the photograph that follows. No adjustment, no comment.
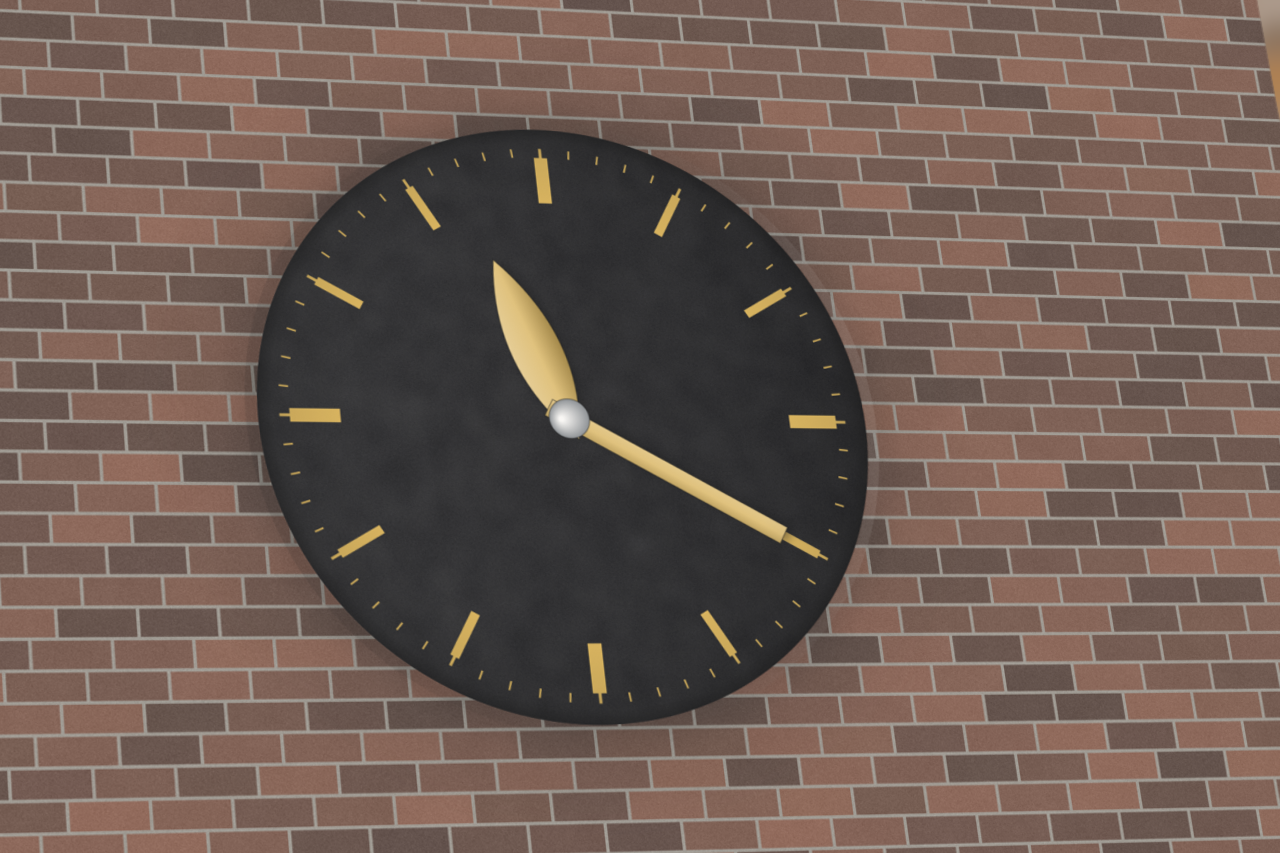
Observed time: 11:20
